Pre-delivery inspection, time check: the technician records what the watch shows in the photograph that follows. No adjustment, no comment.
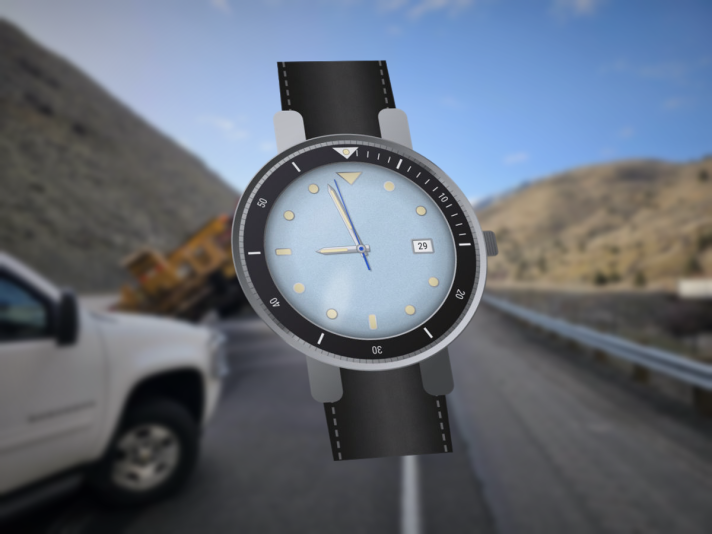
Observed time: 8:56:58
